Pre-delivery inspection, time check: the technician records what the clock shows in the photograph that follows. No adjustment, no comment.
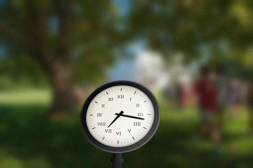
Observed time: 7:17
